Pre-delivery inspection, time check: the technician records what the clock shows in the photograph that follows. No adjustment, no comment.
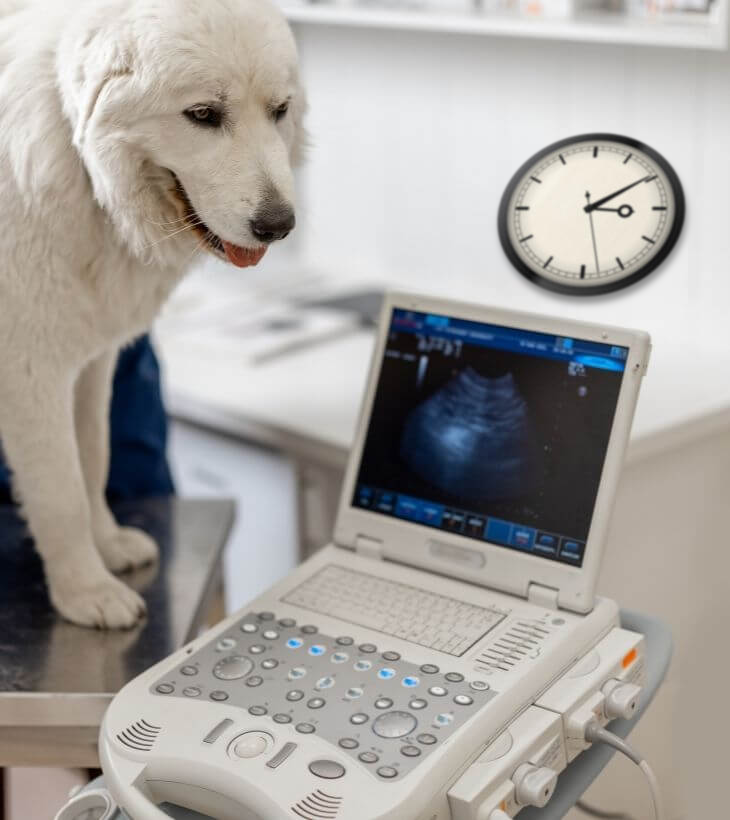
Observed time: 3:09:28
